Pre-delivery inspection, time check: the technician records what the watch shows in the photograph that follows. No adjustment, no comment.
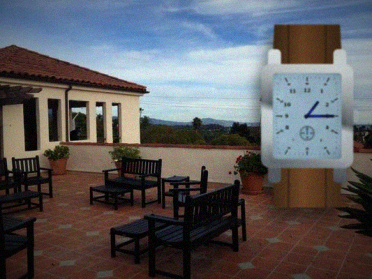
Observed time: 1:15
